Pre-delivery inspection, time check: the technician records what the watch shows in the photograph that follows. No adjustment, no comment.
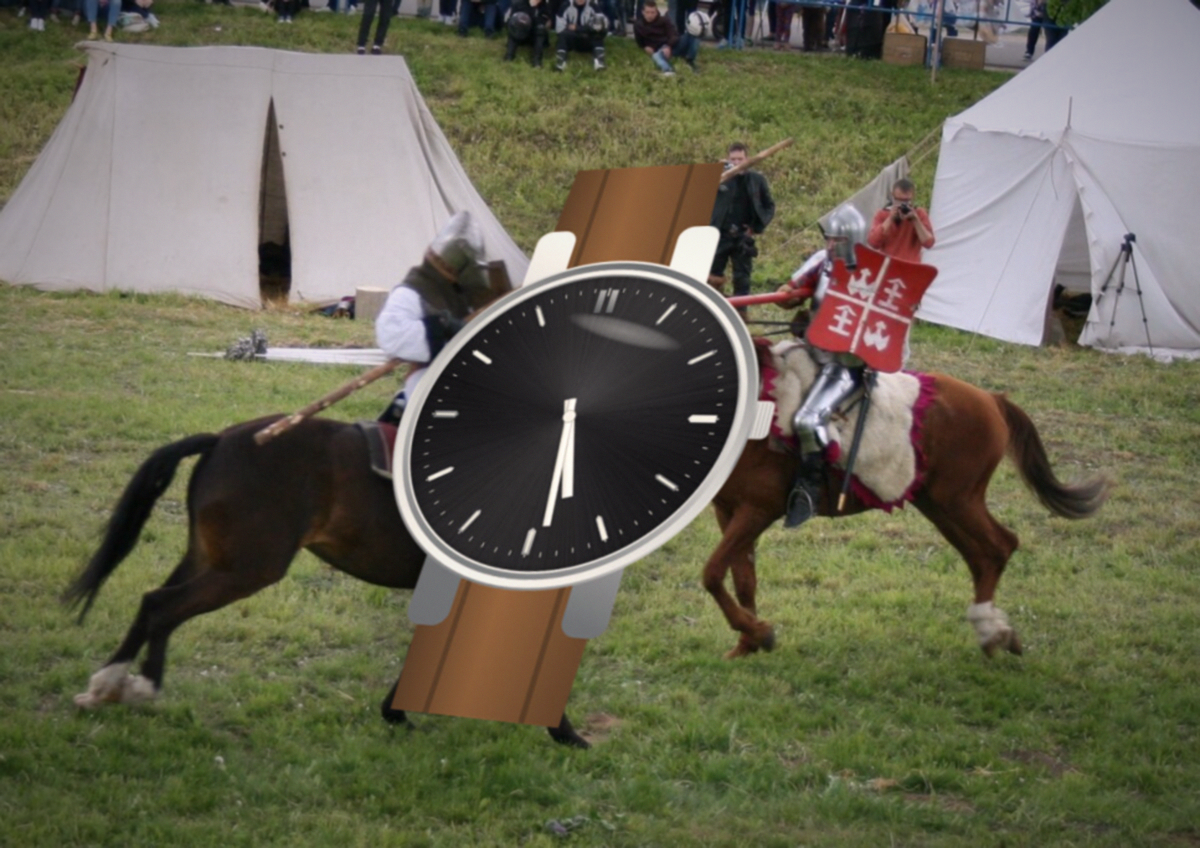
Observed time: 5:29
